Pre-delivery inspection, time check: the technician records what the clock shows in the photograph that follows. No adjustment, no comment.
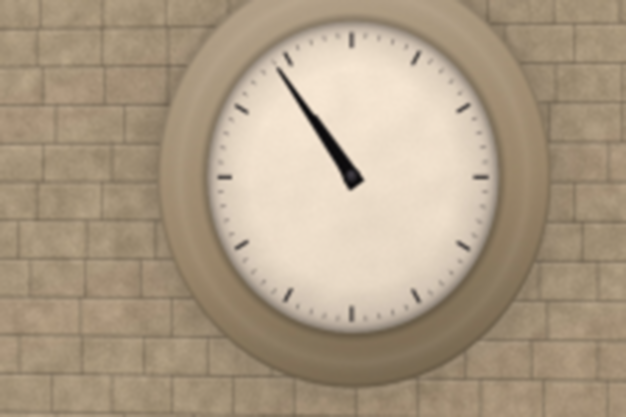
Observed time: 10:54
